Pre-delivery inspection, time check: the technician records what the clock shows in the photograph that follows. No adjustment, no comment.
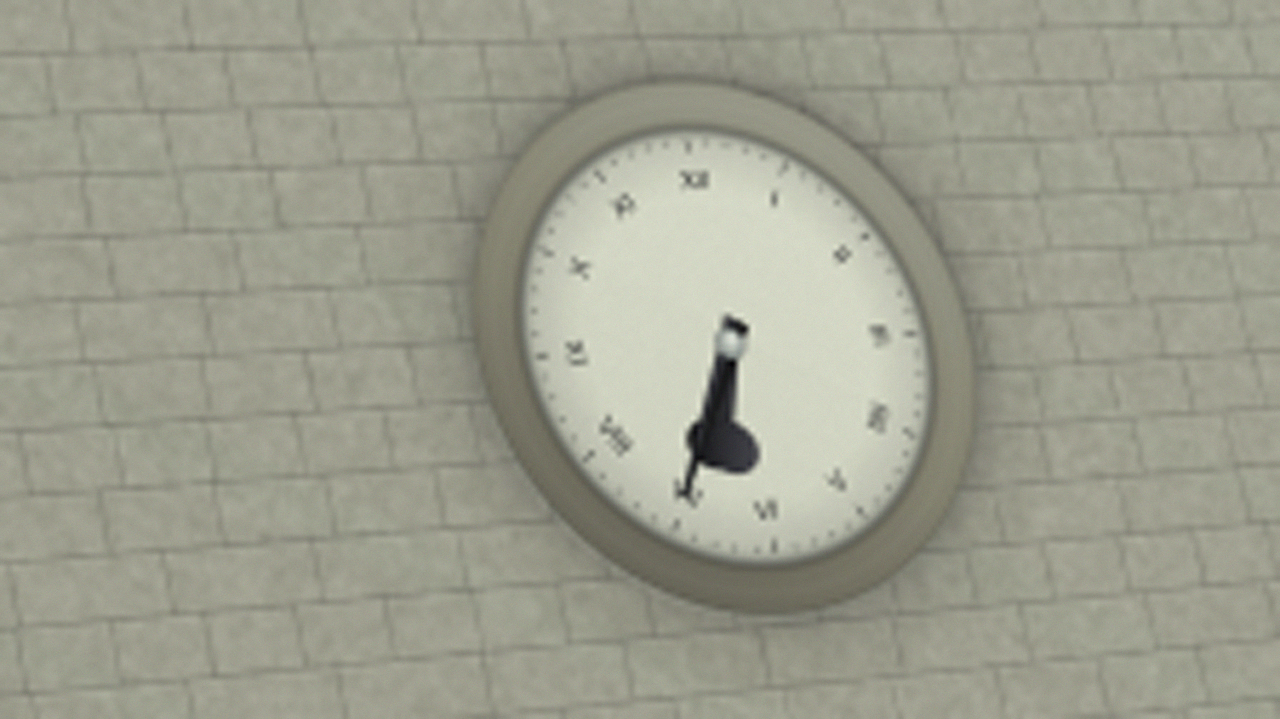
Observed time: 6:35
